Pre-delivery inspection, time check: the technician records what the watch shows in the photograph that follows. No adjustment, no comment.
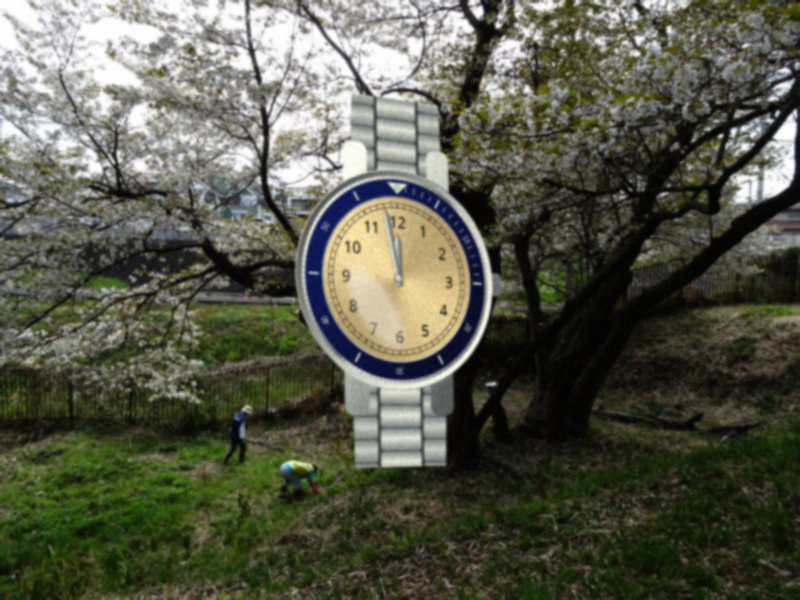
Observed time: 11:58
